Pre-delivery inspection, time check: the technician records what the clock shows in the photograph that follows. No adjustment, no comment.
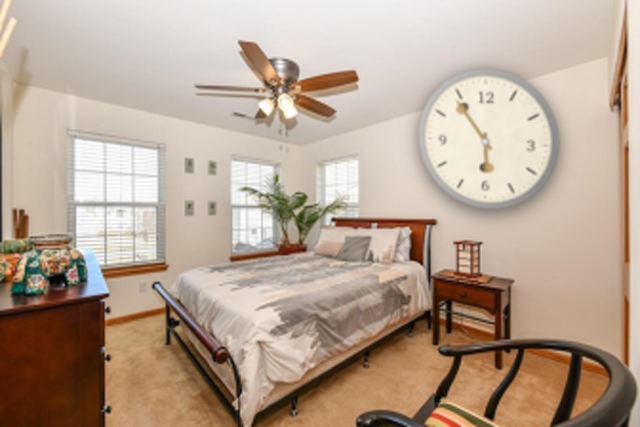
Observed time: 5:54
